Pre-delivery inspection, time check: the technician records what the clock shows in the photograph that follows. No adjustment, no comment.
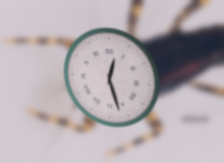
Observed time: 12:27
